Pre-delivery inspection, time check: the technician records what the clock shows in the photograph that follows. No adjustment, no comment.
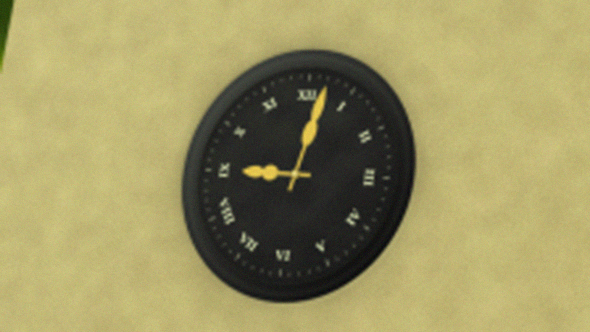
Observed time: 9:02
